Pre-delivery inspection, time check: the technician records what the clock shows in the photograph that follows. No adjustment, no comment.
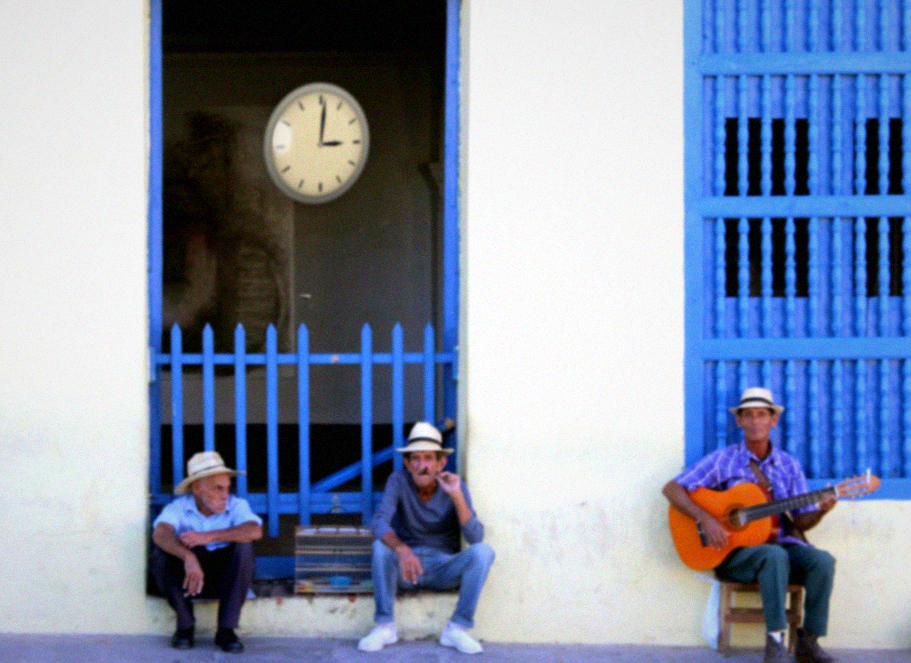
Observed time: 3:01
